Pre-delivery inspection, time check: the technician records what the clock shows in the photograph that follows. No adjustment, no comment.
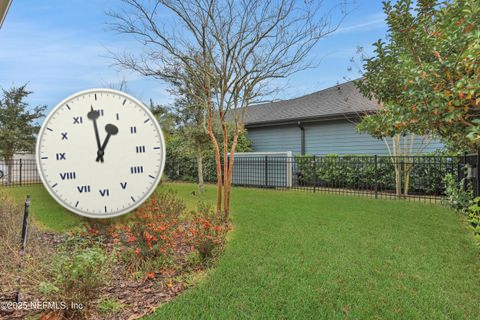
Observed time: 12:59
